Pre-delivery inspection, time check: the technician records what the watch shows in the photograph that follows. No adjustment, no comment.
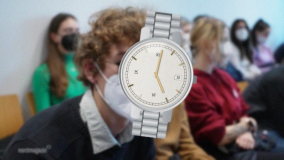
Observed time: 5:01
